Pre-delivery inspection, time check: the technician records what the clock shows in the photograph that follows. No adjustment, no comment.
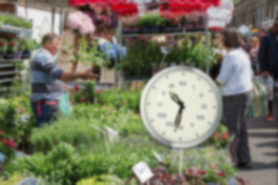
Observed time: 10:32
